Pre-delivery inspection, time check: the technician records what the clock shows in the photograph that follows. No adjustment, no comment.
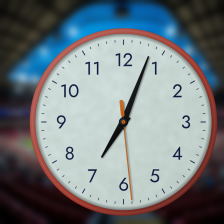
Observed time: 7:03:29
